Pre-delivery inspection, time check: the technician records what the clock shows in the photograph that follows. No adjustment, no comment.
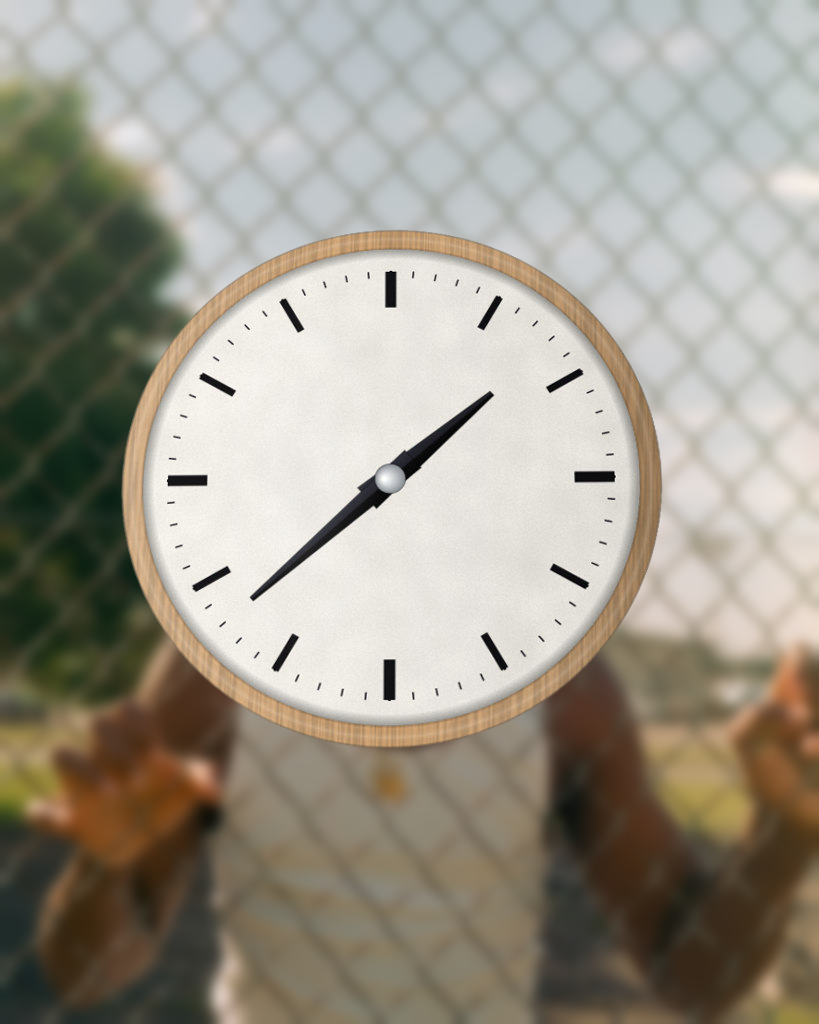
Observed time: 1:38
